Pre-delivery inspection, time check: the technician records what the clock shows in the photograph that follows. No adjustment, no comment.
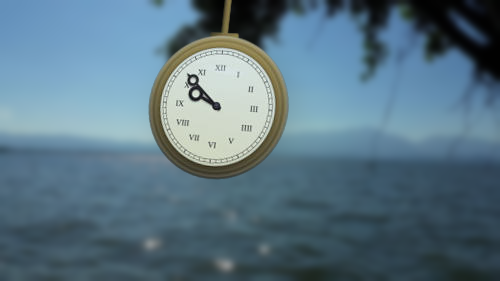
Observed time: 9:52
